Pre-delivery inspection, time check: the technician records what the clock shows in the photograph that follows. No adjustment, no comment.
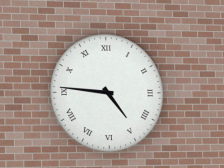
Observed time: 4:46
